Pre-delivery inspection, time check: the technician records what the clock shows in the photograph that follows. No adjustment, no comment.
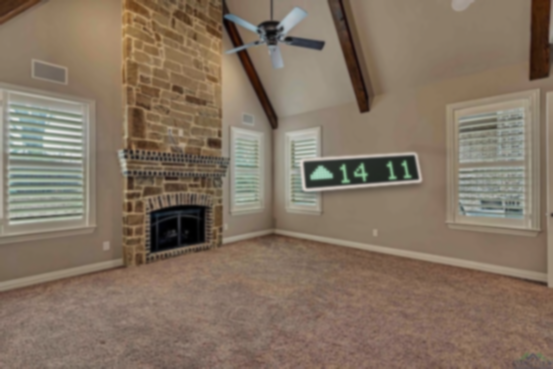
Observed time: 14:11
